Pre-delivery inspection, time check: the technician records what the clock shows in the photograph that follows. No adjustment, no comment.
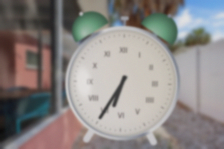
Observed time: 6:35
